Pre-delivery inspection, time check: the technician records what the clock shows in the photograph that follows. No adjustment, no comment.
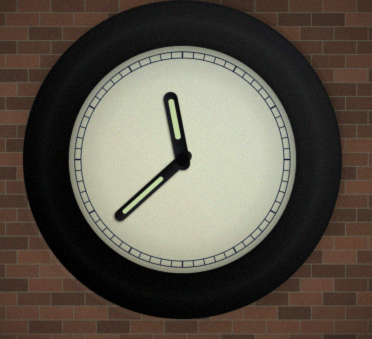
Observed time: 11:38
